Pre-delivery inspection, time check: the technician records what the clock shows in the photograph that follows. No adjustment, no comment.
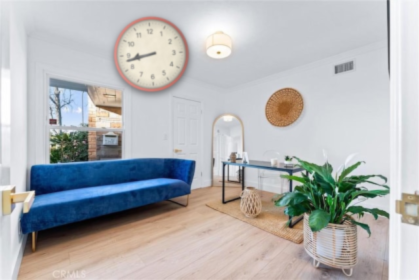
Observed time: 8:43
